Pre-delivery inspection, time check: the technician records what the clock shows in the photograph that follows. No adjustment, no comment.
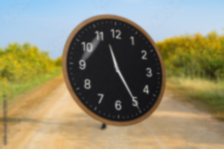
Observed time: 11:25
